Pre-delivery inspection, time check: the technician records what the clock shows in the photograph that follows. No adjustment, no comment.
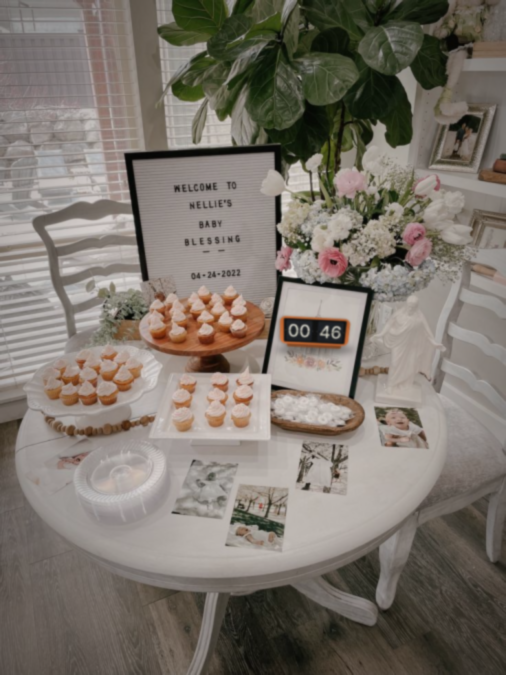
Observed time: 0:46
